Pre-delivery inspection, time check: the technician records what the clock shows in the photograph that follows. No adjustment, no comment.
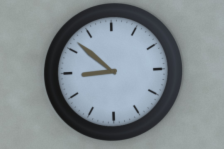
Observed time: 8:52
